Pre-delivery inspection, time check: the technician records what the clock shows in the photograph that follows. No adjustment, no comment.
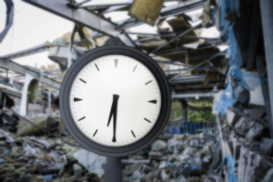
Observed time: 6:30
